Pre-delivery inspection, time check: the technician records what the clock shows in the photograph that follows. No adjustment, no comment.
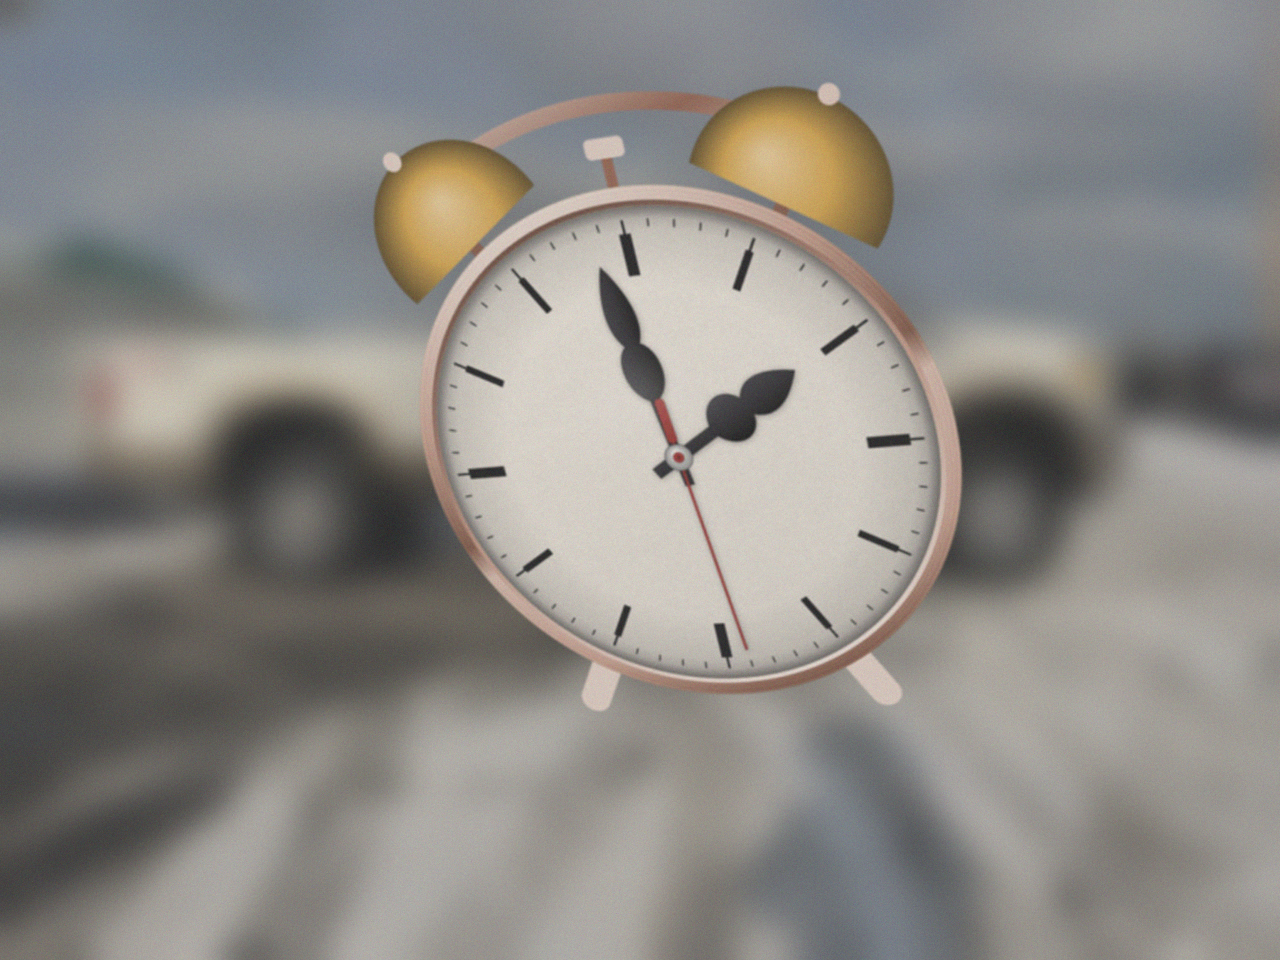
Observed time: 1:58:29
